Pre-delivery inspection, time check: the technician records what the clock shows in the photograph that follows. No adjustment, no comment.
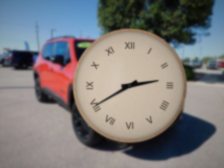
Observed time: 2:40
